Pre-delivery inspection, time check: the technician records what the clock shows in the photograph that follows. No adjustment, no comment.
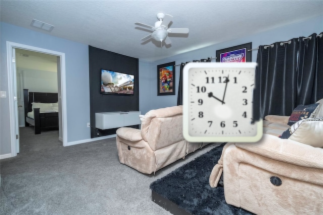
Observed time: 10:02
